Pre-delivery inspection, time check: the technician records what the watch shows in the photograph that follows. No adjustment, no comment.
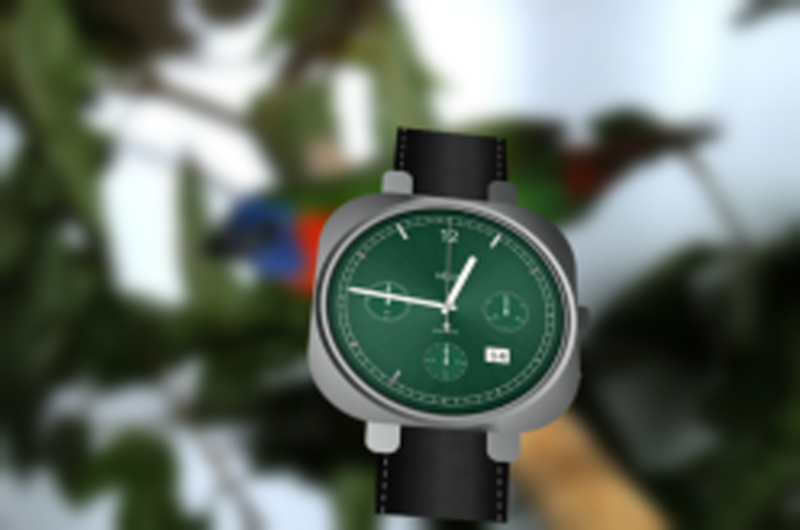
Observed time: 12:46
